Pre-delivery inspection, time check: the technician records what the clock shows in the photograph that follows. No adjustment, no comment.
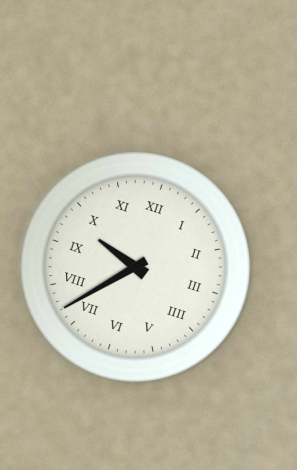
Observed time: 9:37
